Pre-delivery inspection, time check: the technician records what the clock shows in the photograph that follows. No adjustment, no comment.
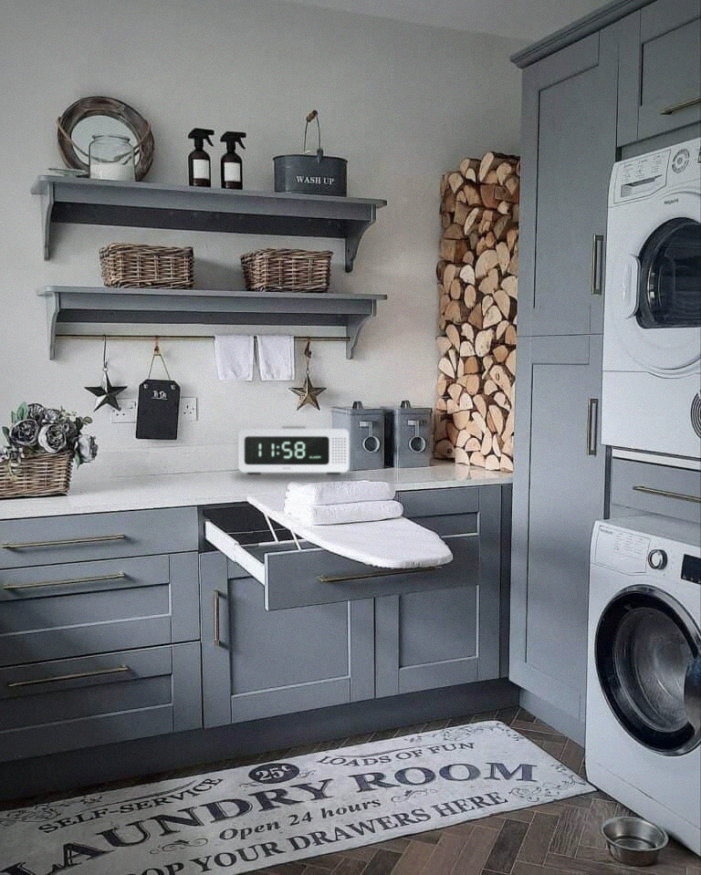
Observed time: 11:58
